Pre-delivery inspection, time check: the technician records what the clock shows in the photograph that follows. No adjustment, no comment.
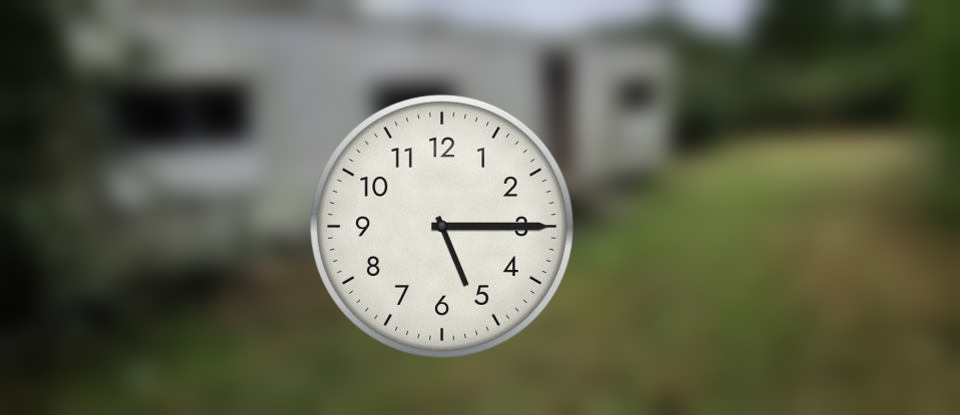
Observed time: 5:15
